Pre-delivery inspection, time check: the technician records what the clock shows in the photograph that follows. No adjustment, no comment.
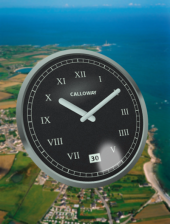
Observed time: 10:10
